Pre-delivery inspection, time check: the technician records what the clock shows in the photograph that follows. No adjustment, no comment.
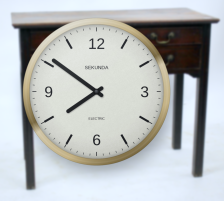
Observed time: 7:51
